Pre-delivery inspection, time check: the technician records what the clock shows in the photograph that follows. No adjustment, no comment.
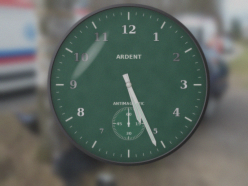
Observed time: 5:26
